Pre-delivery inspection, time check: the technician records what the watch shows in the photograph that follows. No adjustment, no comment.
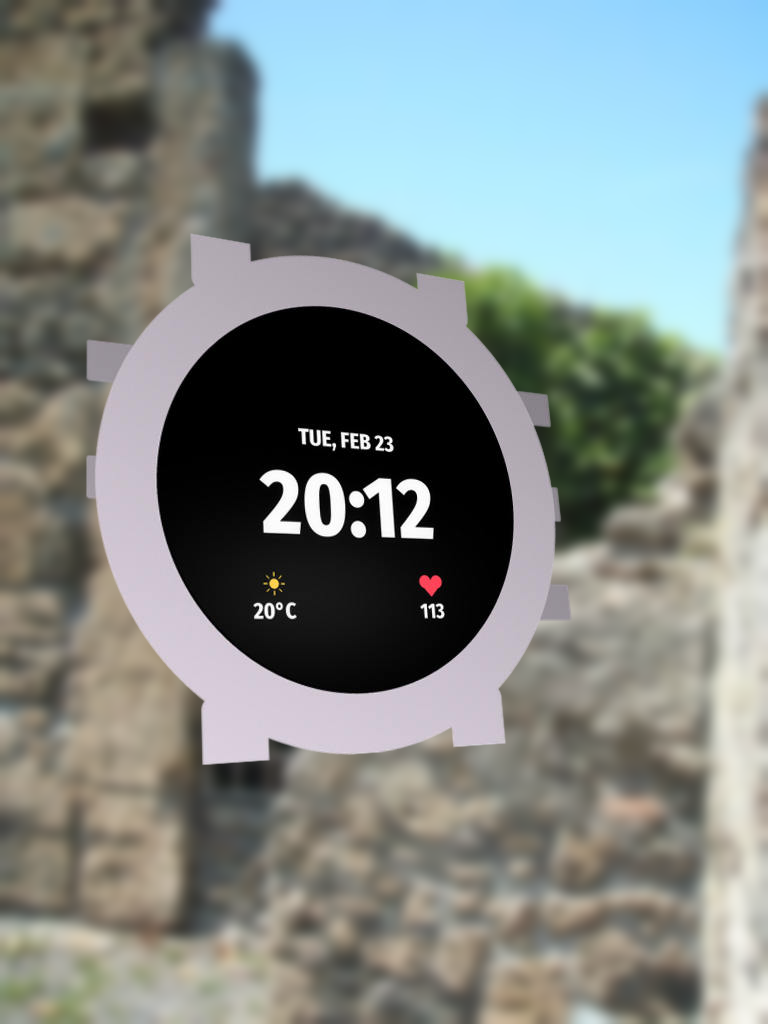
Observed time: 20:12
